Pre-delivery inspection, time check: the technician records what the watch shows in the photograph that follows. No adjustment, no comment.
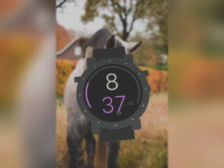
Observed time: 8:37
